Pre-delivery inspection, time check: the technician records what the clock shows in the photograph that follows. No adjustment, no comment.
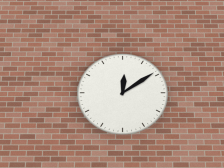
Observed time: 12:09
